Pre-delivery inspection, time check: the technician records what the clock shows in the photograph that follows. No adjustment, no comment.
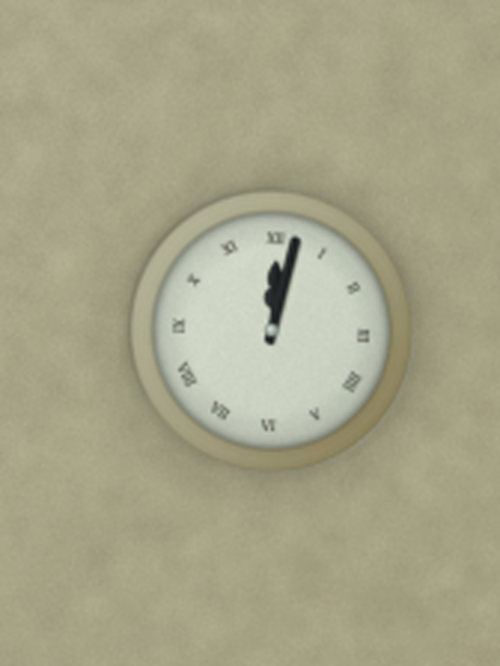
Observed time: 12:02
